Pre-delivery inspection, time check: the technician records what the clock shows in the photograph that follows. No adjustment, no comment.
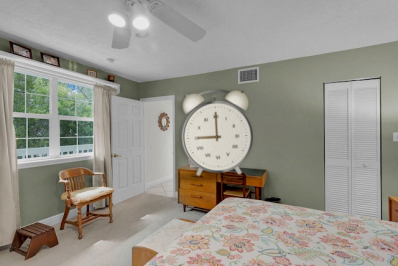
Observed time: 9:00
